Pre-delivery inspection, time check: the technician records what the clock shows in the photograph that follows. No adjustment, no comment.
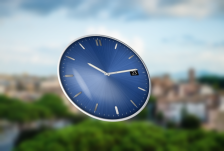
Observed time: 10:14
